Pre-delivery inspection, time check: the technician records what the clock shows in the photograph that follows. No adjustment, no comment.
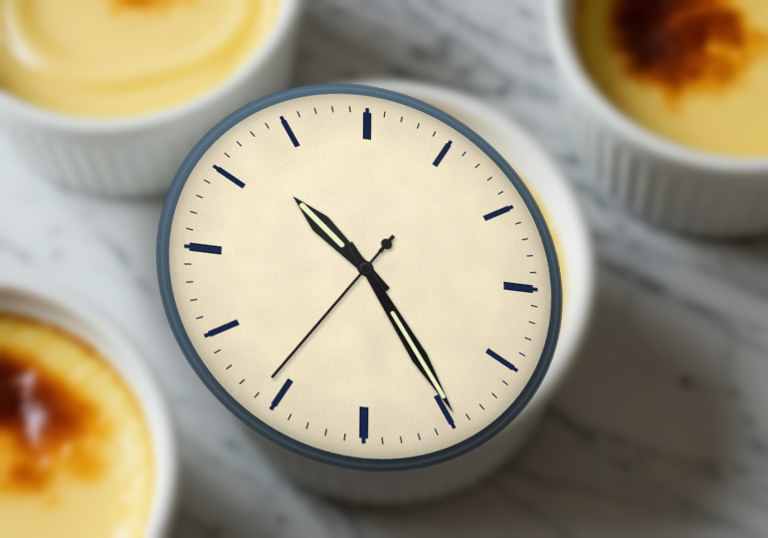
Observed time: 10:24:36
